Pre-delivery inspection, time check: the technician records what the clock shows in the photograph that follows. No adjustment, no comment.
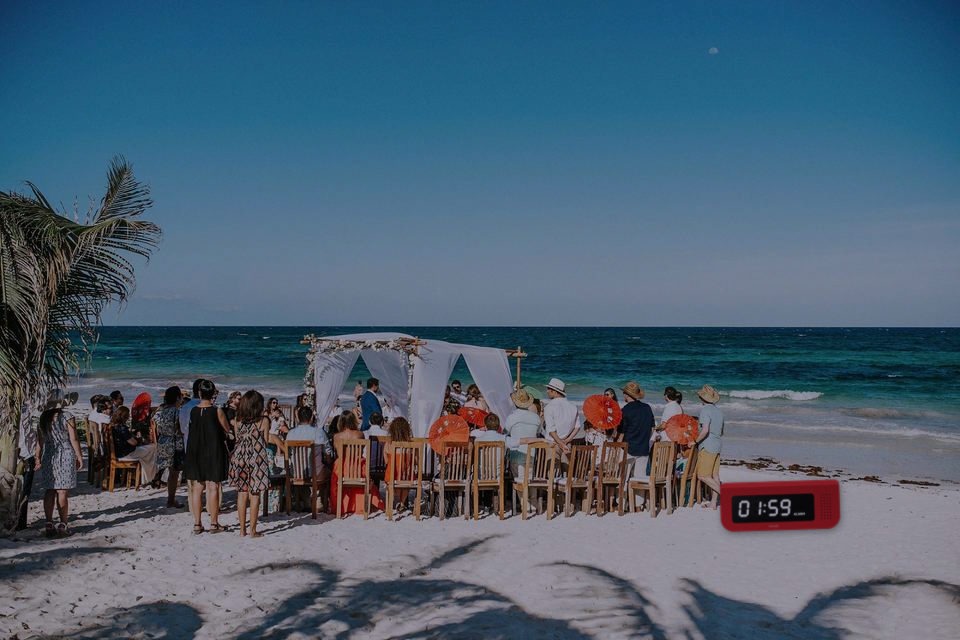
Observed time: 1:59
